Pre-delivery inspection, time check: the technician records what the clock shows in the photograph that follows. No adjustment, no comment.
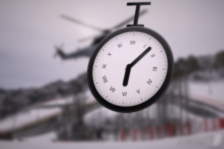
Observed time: 6:07
